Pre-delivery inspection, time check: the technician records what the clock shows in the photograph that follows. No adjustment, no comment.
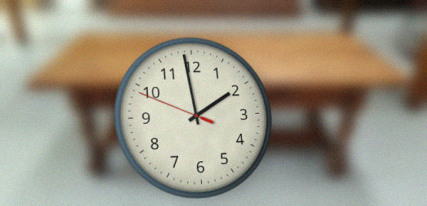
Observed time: 1:58:49
